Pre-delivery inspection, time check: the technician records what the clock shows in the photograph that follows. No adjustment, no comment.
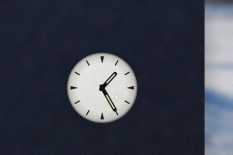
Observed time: 1:25
